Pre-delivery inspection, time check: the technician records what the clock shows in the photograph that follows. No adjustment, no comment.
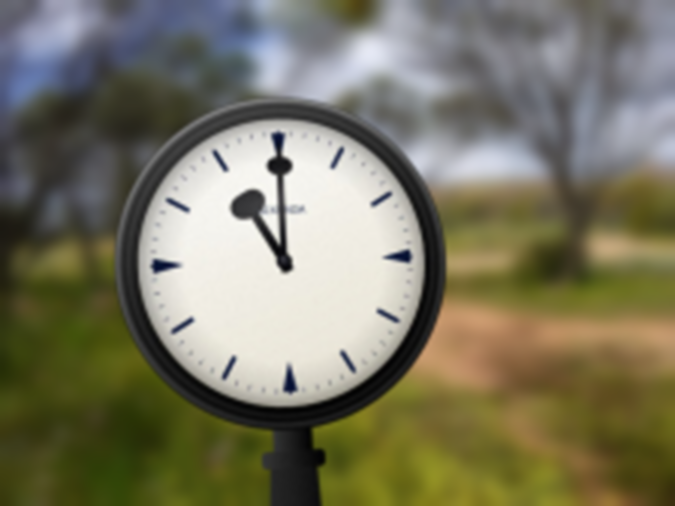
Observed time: 11:00
